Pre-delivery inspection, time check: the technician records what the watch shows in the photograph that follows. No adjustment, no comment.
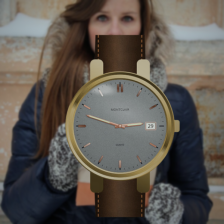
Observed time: 2:48
